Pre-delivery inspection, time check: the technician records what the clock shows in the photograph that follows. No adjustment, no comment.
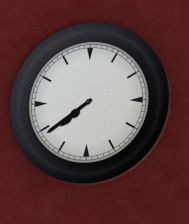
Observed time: 7:39
